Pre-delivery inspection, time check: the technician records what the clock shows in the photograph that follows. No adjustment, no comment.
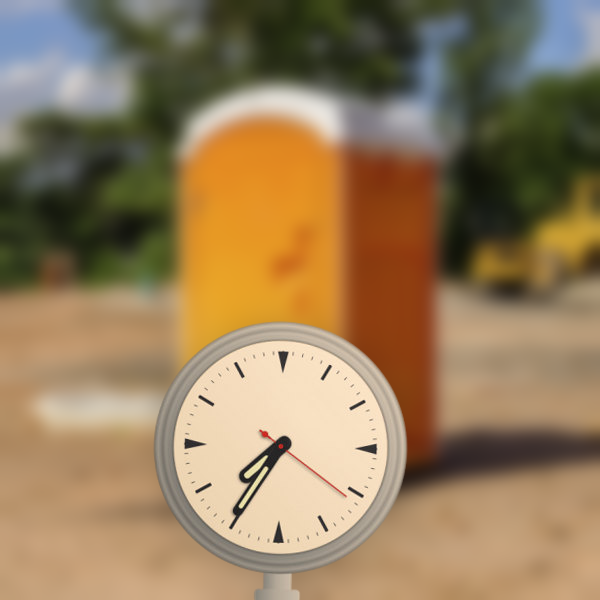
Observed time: 7:35:21
